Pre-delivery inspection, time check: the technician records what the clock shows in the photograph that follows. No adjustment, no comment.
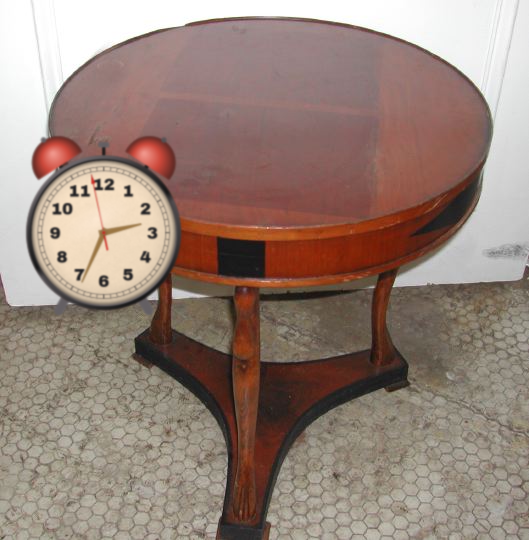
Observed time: 2:33:58
